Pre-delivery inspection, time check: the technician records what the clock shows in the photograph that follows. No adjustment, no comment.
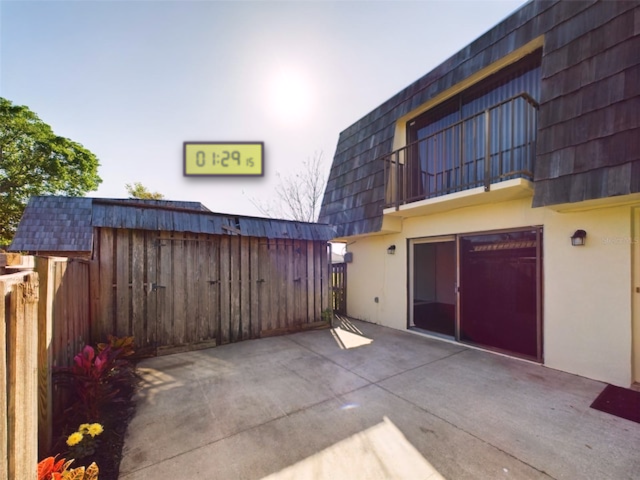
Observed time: 1:29
